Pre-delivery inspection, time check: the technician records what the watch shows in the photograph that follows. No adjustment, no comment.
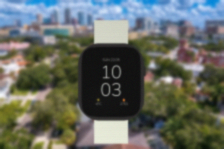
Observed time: 10:03
